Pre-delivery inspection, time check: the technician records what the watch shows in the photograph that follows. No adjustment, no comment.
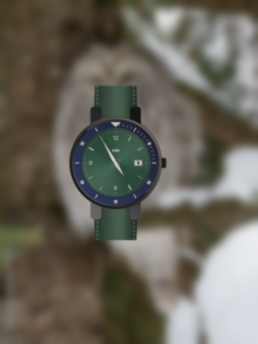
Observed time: 4:55
